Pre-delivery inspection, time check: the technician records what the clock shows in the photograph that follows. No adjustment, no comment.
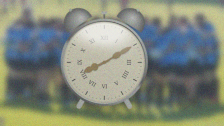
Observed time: 8:10
